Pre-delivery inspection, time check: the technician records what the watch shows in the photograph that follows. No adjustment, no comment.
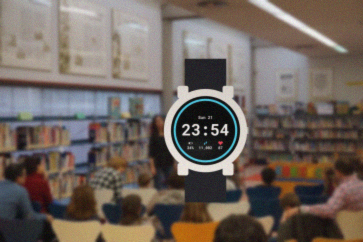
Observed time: 23:54
